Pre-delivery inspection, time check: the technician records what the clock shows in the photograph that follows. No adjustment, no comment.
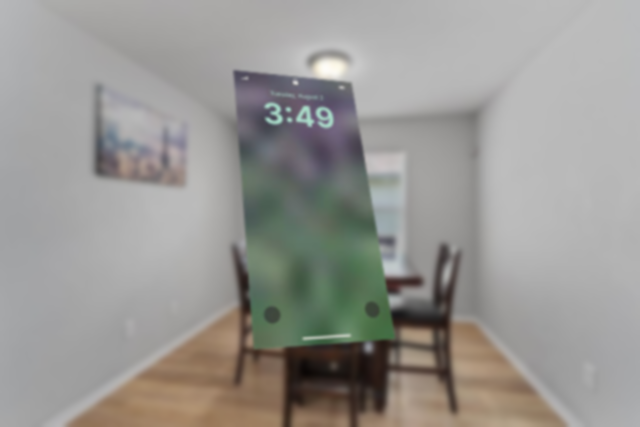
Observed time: 3:49
